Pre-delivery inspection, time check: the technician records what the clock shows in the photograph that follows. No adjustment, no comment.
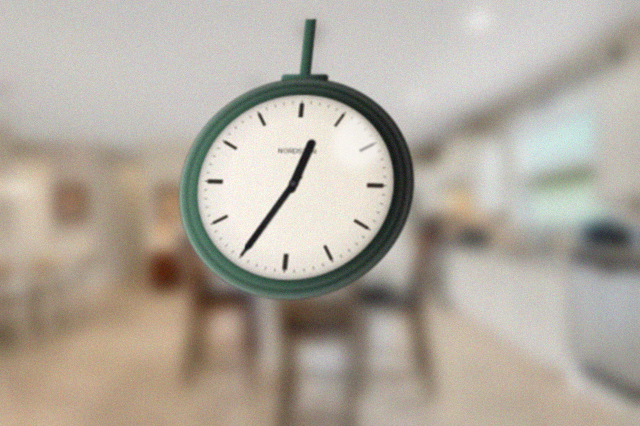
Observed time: 12:35
